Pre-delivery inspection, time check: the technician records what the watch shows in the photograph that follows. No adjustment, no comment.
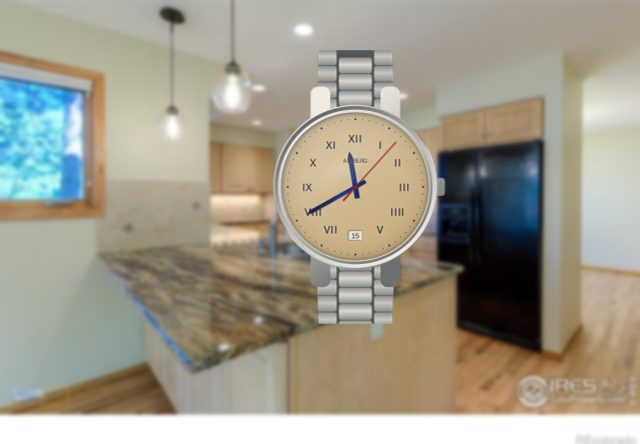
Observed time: 11:40:07
